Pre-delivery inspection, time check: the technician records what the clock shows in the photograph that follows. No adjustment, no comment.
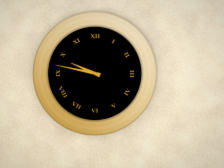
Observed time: 9:47
